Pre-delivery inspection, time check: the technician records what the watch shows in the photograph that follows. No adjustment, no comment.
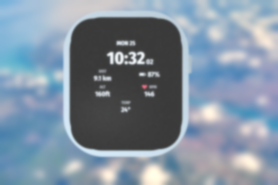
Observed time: 10:32
